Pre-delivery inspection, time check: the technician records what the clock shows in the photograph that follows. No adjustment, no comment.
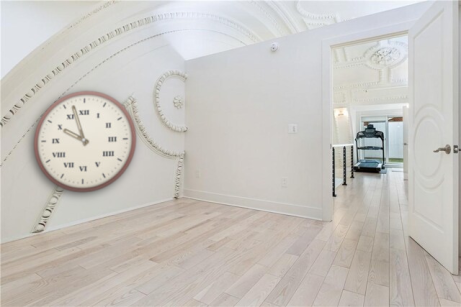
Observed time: 9:57
